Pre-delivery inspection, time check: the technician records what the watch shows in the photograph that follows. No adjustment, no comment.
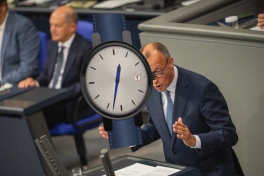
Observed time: 12:33
